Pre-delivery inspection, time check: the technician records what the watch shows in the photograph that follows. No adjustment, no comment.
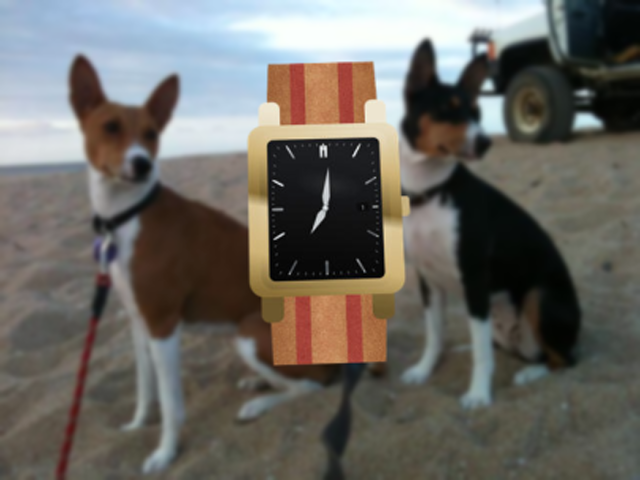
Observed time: 7:01
